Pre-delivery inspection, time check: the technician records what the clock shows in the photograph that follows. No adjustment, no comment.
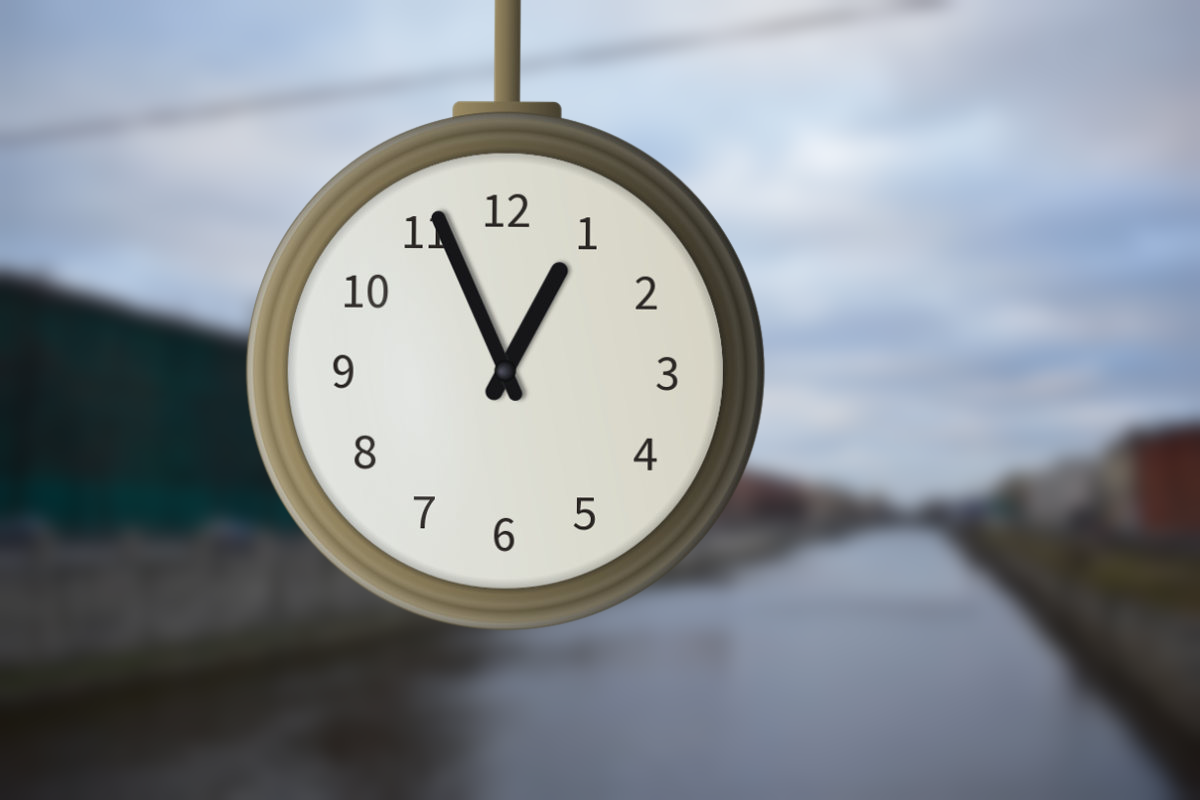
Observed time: 12:56
